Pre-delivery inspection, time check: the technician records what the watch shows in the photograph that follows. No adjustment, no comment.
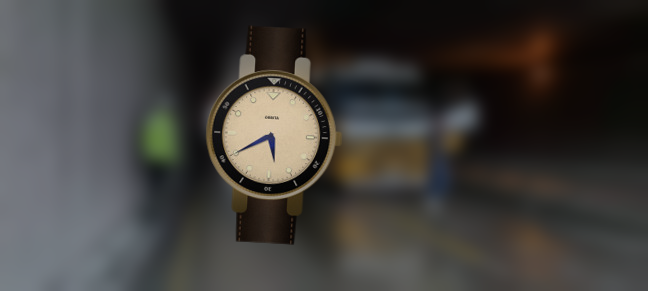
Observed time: 5:40
